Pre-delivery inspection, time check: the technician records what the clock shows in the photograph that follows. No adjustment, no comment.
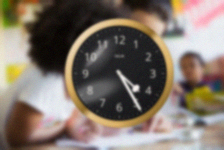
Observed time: 4:25
